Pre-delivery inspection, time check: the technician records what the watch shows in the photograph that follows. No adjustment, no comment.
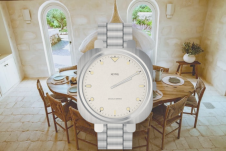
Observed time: 2:10
